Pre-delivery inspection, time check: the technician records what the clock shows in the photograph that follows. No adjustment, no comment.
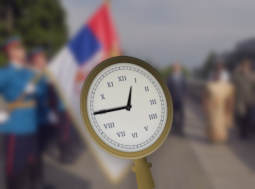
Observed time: 12:45
